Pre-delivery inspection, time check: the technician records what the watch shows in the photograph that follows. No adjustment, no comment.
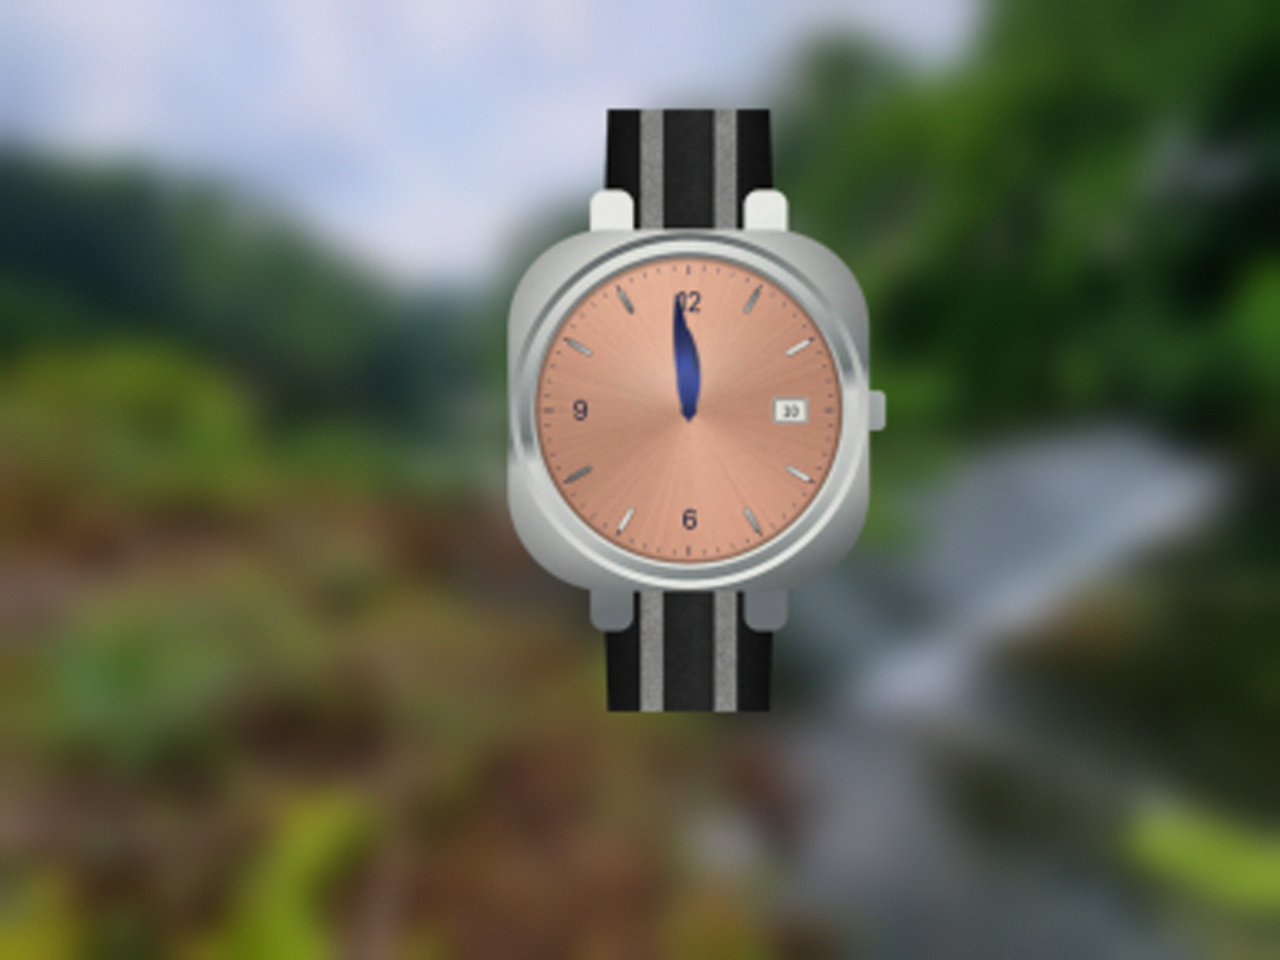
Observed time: 11:59
